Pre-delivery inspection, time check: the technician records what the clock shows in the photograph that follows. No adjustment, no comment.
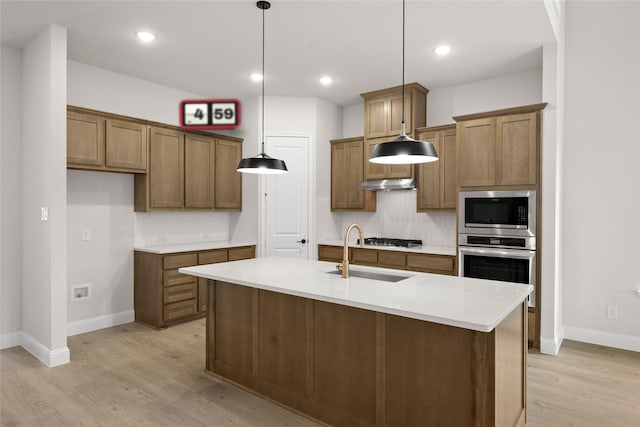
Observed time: 4:59
